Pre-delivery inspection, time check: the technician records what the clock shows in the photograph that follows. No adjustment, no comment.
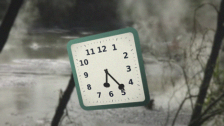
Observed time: 6:24
